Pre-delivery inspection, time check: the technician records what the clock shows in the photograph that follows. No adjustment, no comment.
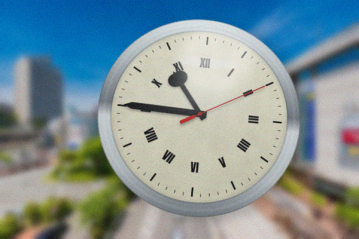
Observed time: 10:45:10
